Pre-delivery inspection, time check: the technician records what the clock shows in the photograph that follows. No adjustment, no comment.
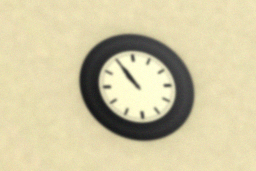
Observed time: 10:55
